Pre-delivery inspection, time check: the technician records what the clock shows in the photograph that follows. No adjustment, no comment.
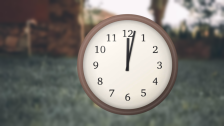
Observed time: 12:02
